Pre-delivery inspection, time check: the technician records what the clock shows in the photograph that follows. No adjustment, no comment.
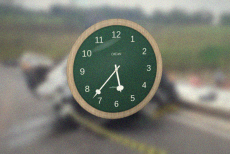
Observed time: 5:37
